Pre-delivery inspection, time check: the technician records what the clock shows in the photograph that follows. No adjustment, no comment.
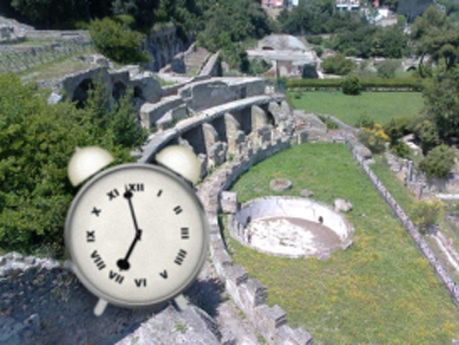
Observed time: 6:58
